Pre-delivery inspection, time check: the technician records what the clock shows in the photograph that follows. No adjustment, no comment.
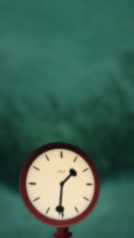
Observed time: 1:31
